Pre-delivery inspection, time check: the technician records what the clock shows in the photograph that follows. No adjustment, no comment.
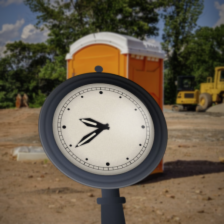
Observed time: 9:39
